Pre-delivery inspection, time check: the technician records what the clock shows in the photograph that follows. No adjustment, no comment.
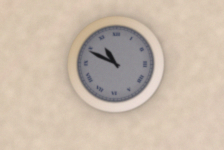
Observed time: 10:49
